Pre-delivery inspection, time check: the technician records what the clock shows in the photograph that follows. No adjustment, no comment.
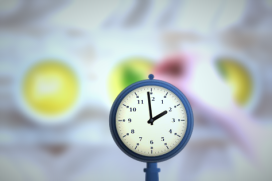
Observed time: 1:59
